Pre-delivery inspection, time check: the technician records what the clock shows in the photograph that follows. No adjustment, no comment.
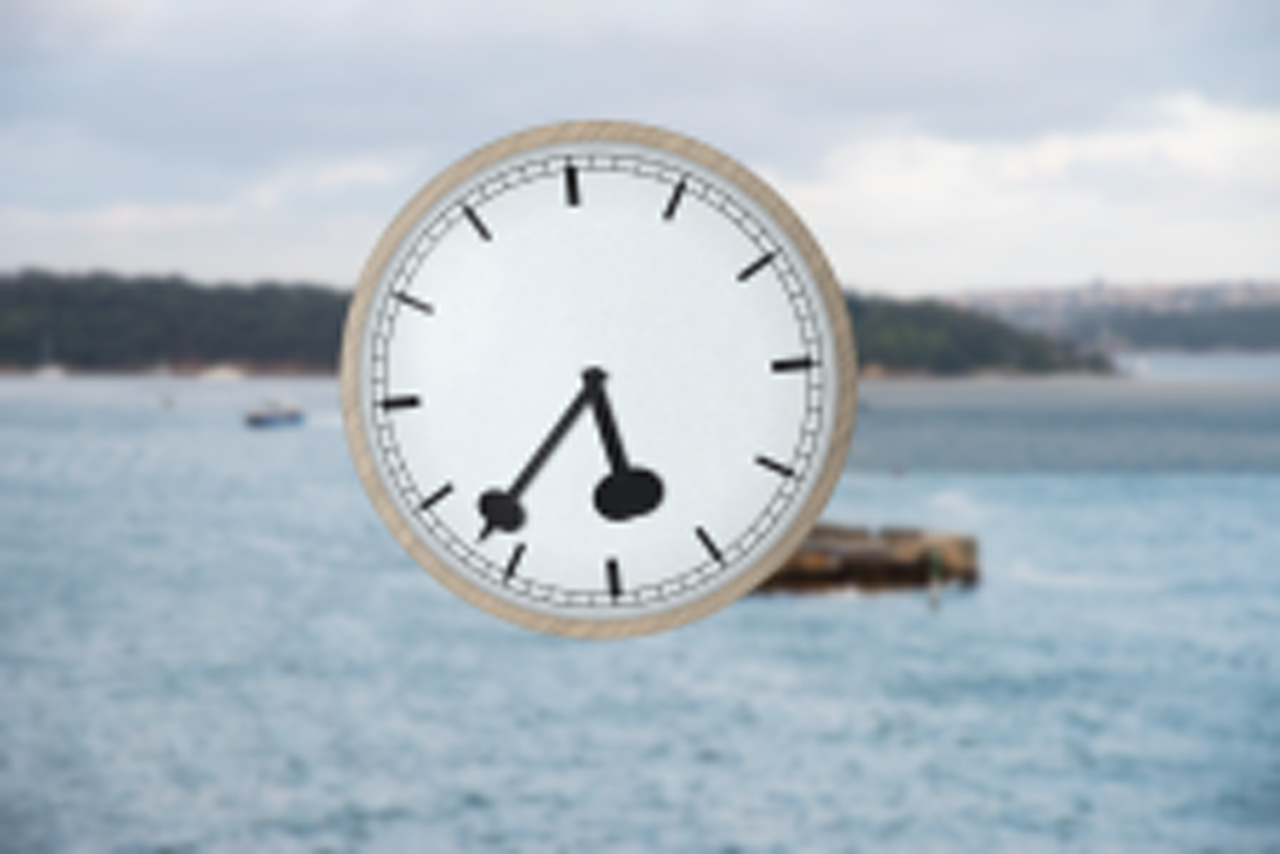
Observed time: 5:37
